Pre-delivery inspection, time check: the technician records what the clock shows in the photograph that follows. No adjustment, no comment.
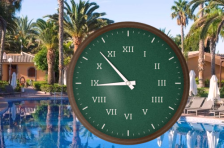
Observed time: 8:53
